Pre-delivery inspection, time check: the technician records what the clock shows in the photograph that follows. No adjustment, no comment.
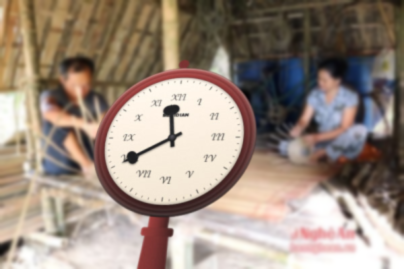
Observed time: 11:40
